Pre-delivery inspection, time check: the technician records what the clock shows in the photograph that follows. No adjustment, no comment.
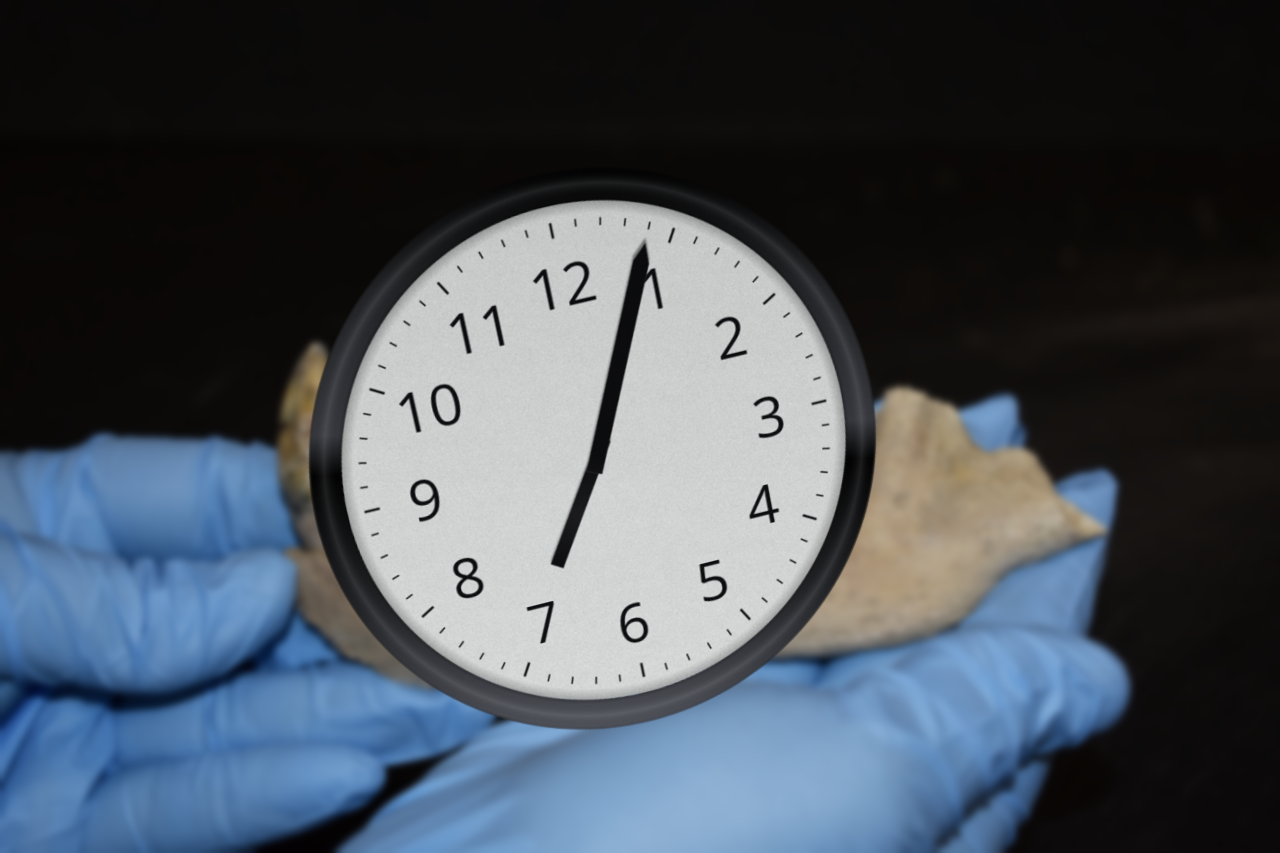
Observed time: 7:04
